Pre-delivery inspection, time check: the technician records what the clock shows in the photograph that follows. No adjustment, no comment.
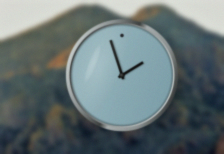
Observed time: 1:57
